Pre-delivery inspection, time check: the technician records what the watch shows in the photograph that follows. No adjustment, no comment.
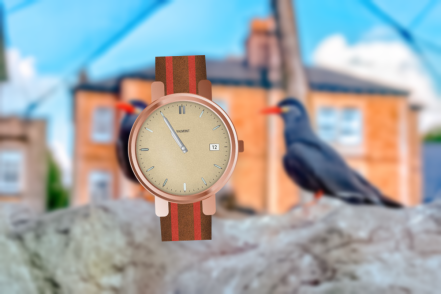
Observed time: 10:55
